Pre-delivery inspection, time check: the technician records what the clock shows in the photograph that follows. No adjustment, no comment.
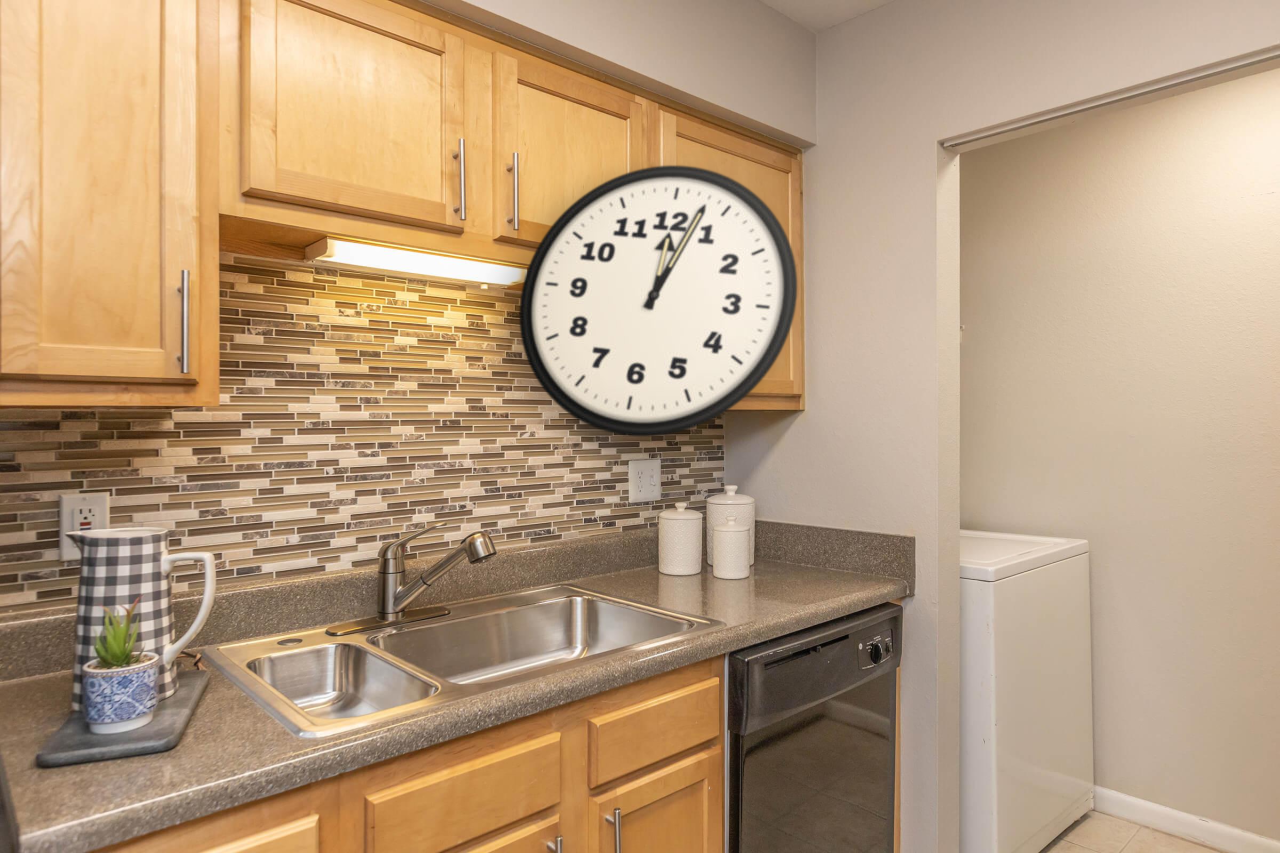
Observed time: 12:03
